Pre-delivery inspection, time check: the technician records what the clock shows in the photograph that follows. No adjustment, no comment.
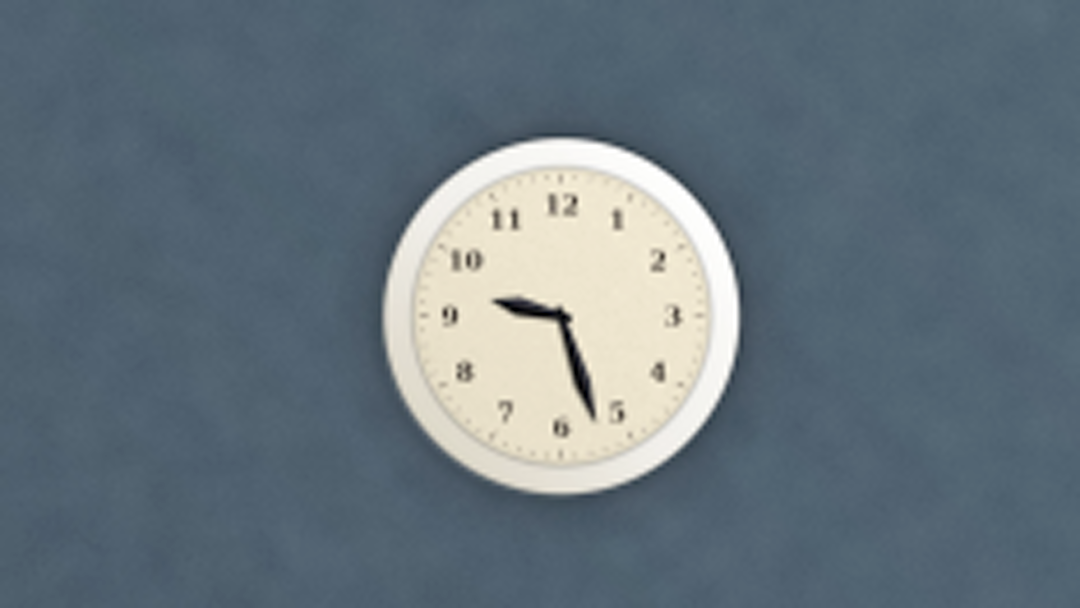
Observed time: 9:27
